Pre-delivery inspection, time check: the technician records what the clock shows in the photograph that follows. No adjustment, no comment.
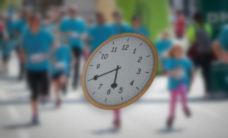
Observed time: 5:40
